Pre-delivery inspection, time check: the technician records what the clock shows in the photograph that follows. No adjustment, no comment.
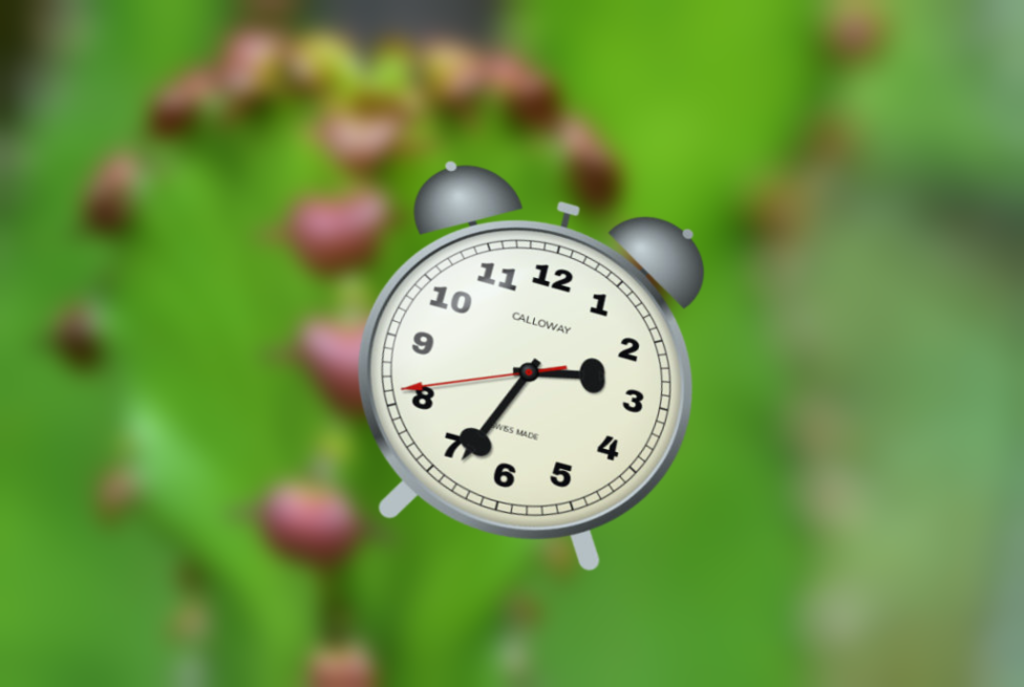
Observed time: 2:33:41
